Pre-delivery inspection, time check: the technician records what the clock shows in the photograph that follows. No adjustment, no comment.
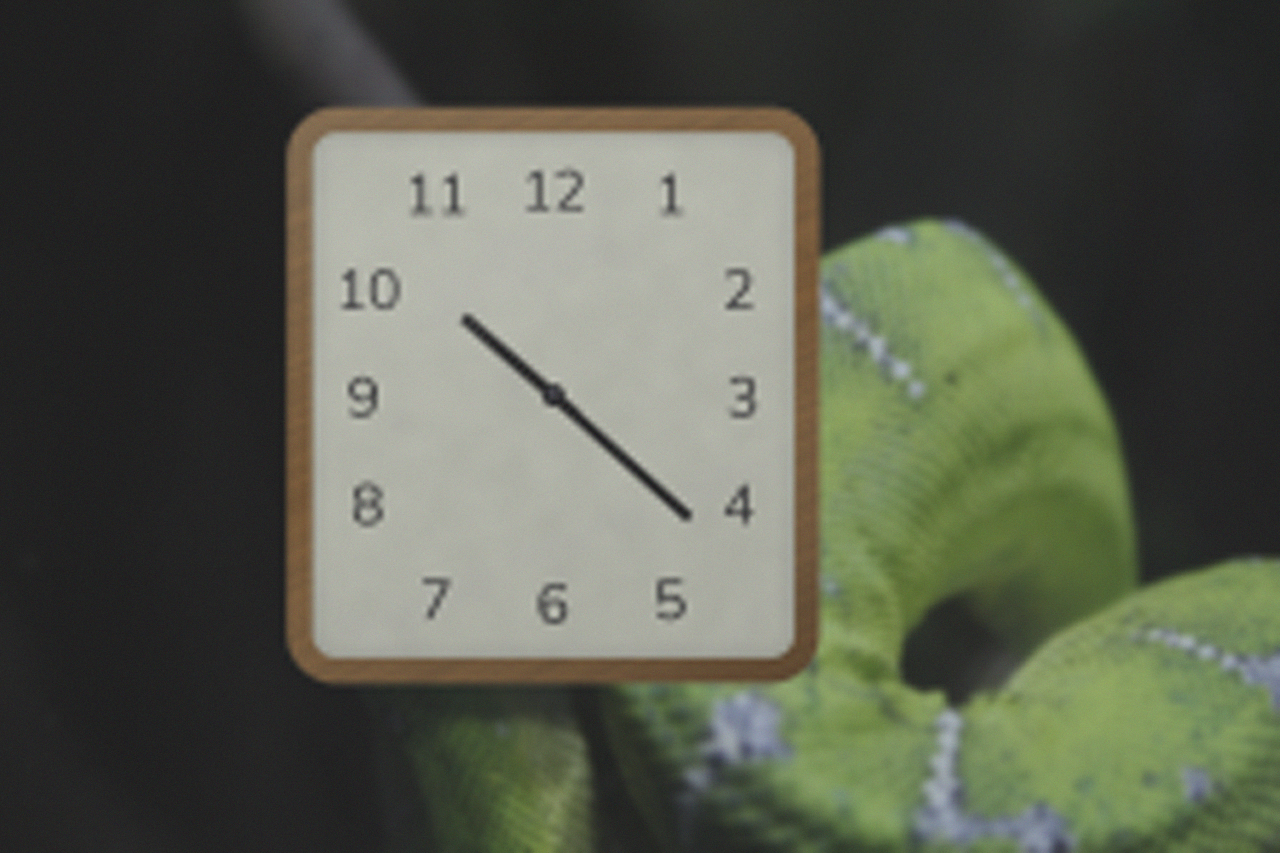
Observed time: 10:22
